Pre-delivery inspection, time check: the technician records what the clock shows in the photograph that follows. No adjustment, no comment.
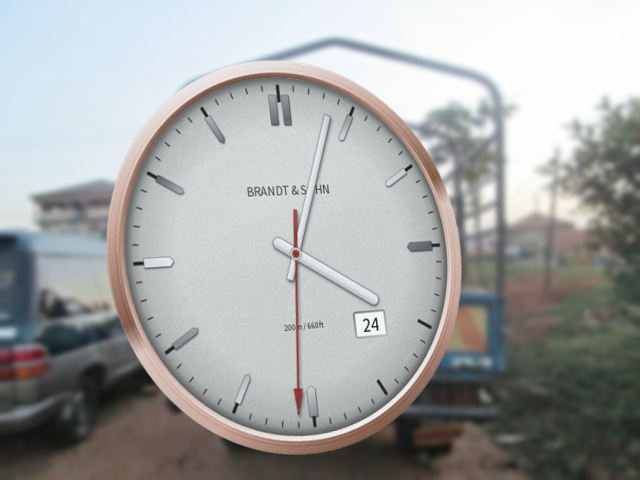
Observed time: 4:03:31
